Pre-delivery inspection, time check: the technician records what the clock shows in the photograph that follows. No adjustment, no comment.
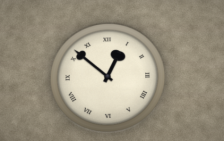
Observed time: 12:52
